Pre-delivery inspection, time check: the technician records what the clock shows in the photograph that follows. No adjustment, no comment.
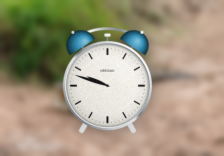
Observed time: 9:48
